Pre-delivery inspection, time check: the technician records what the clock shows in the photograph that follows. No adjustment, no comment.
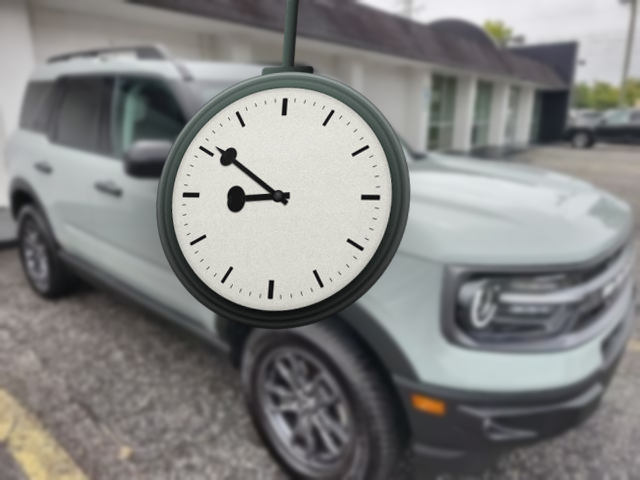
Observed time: 8:51
